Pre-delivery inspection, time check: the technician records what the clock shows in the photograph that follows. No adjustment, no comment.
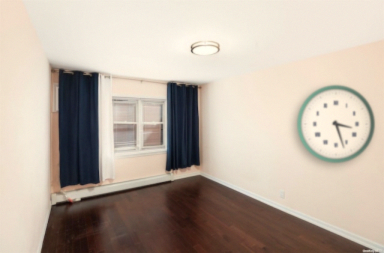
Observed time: 3:27
